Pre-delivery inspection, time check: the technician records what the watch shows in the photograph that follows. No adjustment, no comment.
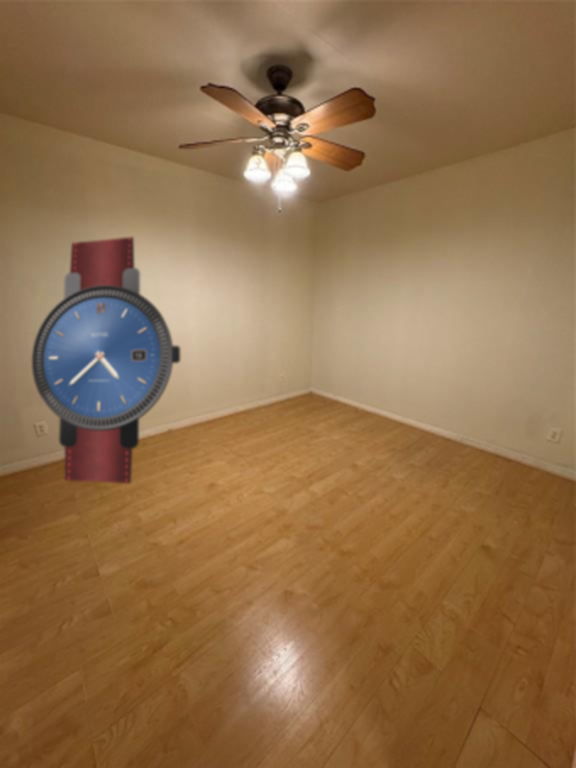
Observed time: 4:38
